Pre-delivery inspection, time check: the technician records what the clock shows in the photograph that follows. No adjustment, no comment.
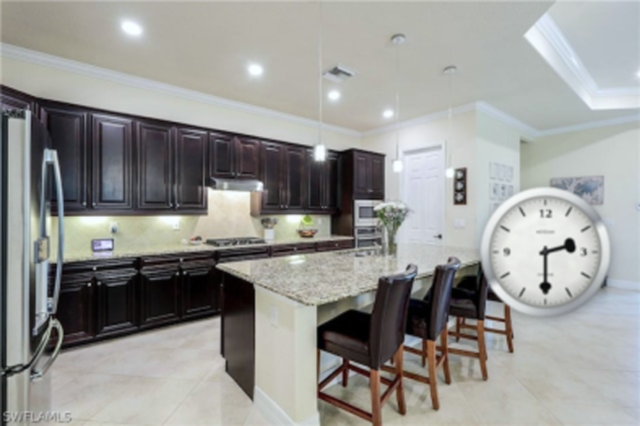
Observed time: 2:30
